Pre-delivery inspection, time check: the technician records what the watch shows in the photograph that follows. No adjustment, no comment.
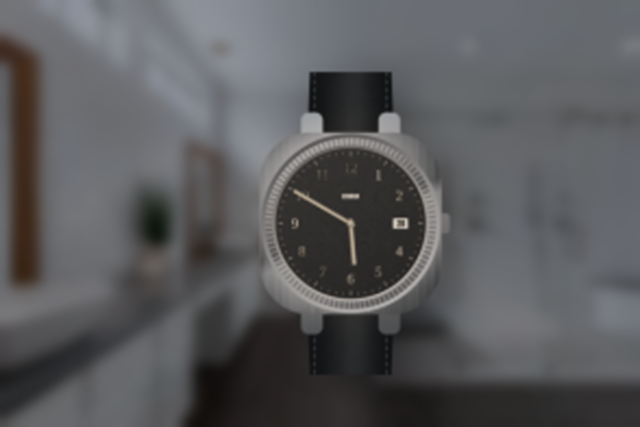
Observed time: 5:50
